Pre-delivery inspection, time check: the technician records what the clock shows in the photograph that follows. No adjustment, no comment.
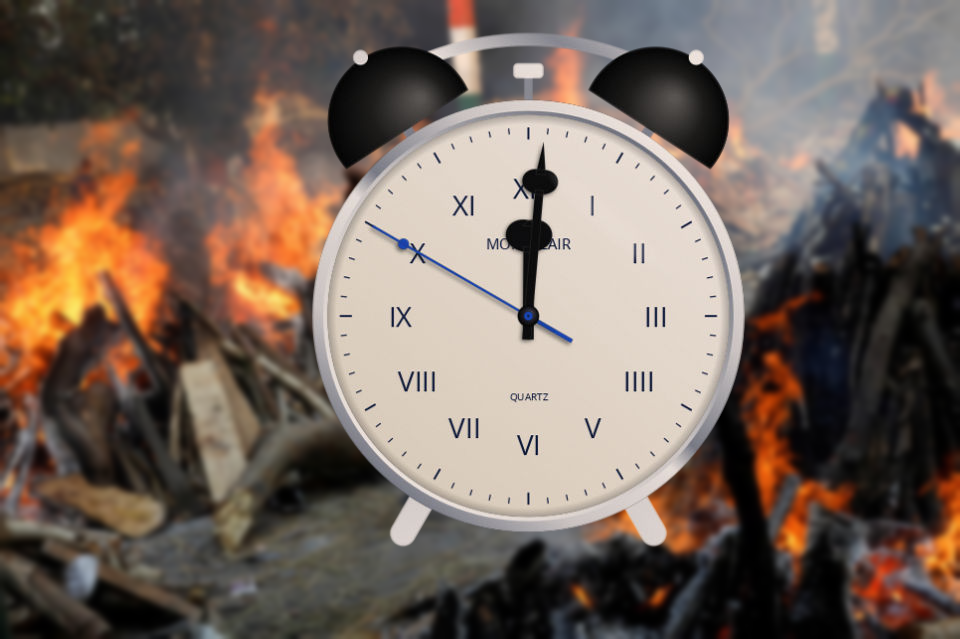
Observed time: 12:00:50
